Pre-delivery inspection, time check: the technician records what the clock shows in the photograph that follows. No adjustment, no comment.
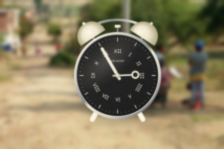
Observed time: 2:55
